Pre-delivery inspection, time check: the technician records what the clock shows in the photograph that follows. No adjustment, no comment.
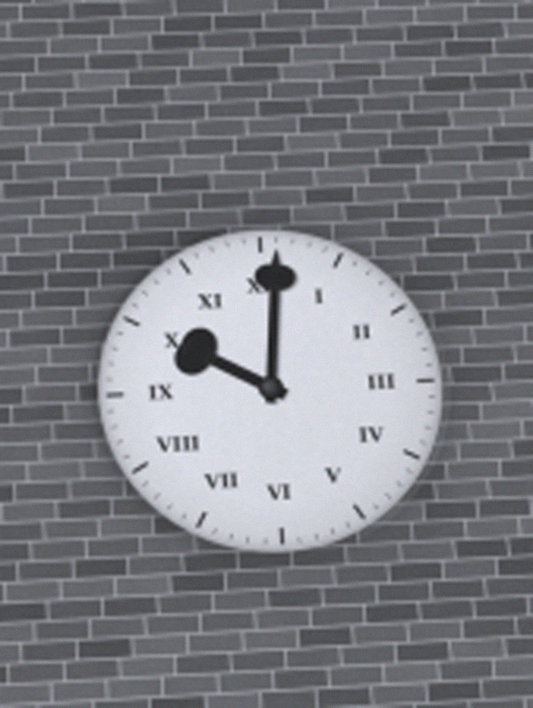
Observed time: 10:01
